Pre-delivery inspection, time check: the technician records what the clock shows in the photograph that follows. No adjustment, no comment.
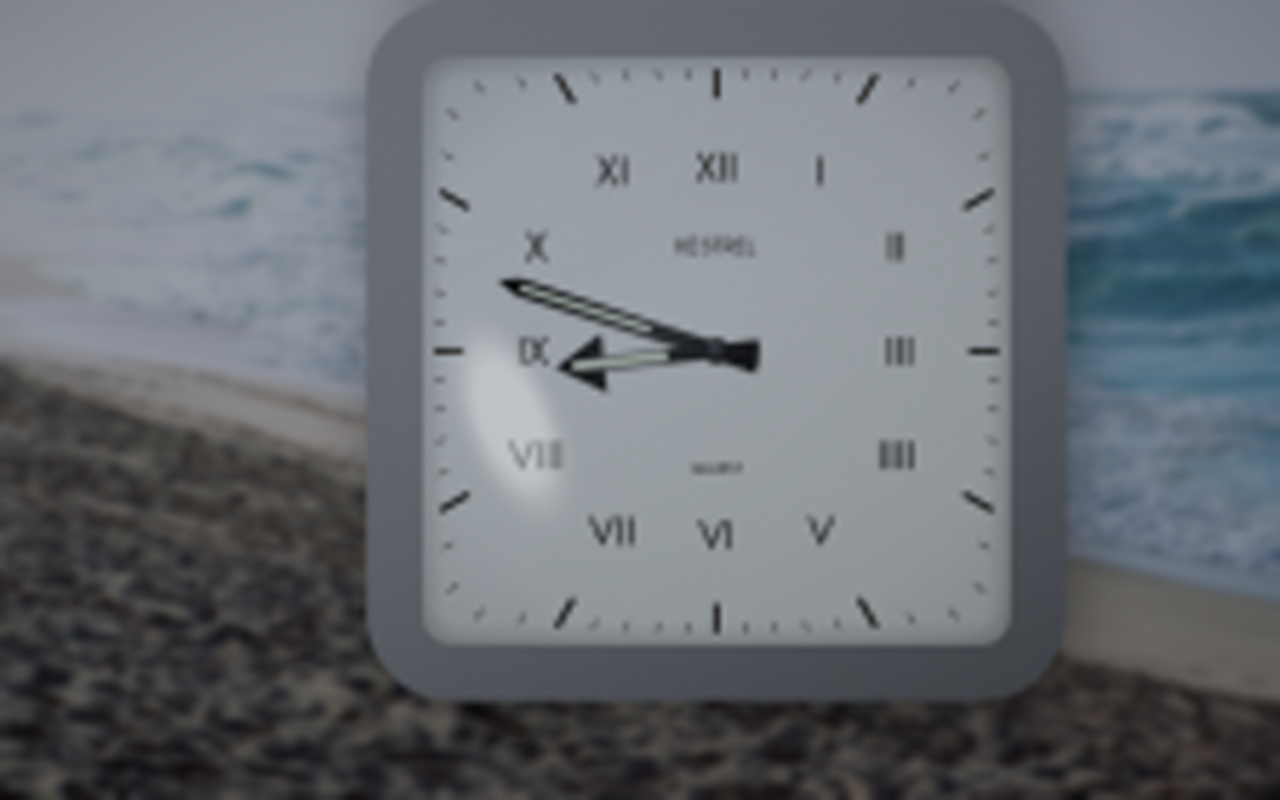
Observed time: 8:48
